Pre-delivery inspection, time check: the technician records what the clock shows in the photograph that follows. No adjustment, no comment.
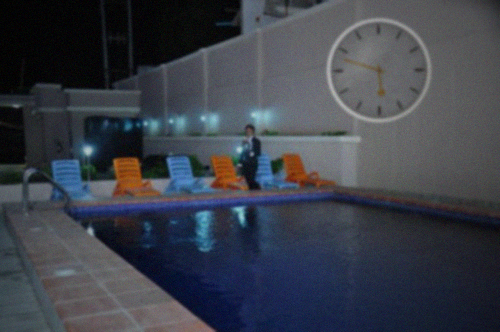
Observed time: 5:48
